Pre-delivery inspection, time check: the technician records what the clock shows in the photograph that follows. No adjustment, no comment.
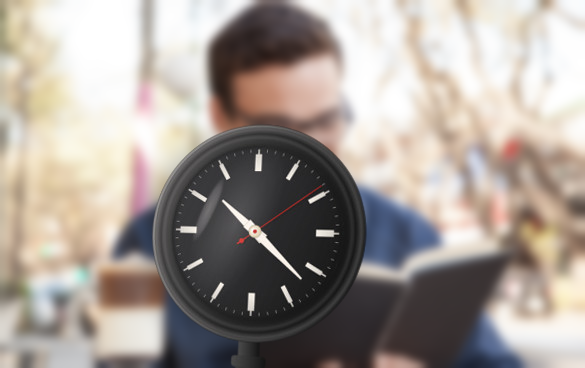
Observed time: 10:22:09
